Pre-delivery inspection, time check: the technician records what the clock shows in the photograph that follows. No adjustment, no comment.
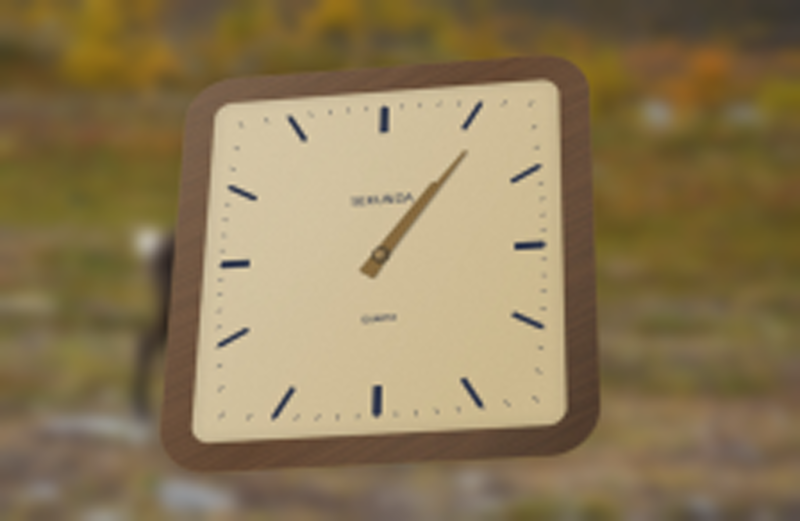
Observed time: 1:06
